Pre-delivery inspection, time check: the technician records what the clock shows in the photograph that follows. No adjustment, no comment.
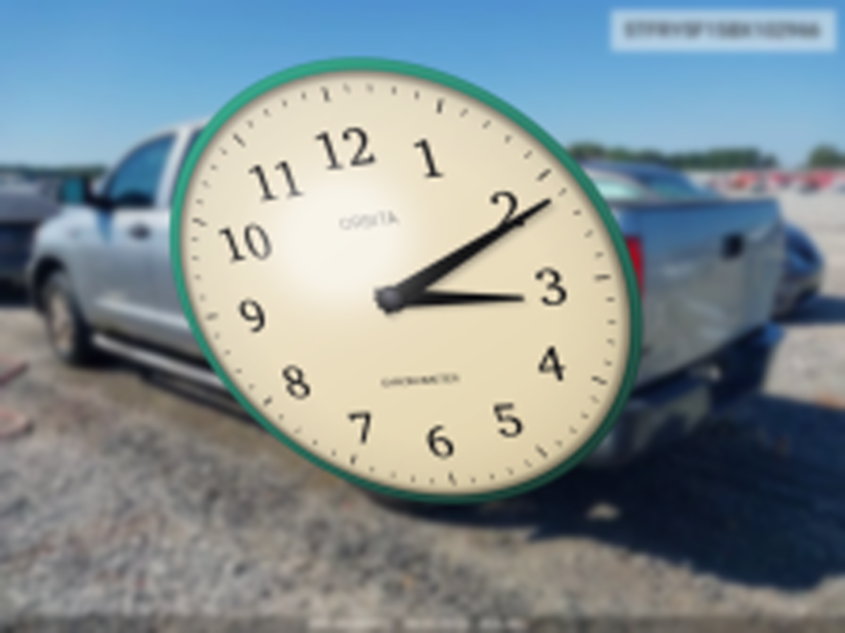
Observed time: 3:11
